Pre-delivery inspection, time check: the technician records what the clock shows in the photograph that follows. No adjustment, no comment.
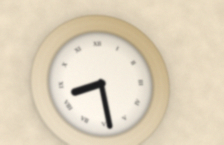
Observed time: 8:29
